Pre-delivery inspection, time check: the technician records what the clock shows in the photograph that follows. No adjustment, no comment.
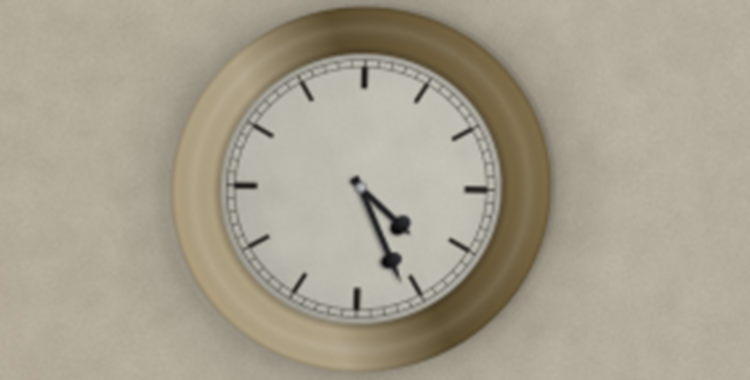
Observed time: 4:26
